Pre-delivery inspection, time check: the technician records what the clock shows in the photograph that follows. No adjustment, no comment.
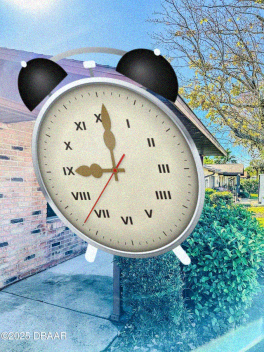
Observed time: 9:00:37
